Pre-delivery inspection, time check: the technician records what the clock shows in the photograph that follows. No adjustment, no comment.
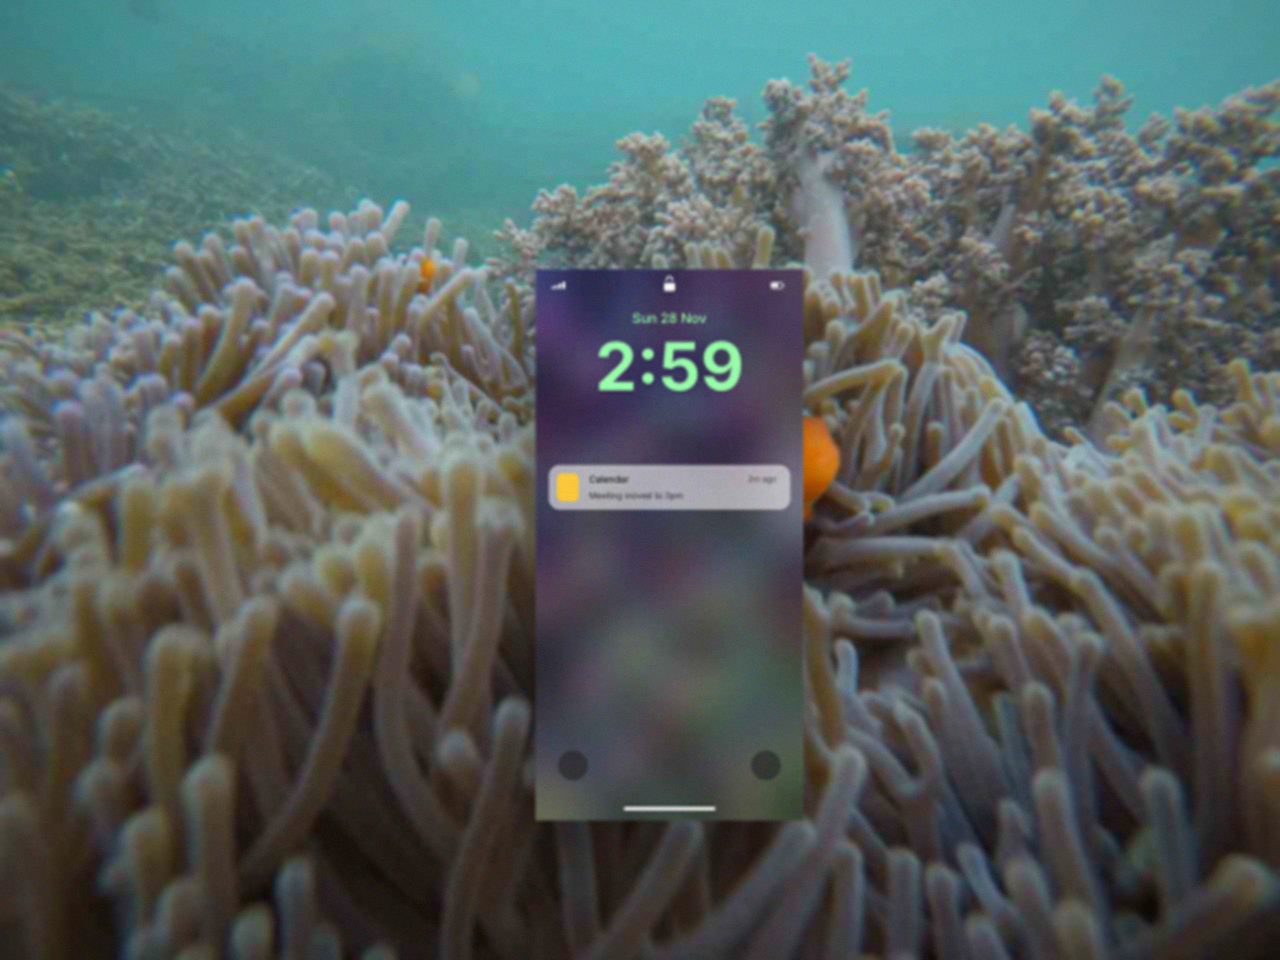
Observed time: 2:59
